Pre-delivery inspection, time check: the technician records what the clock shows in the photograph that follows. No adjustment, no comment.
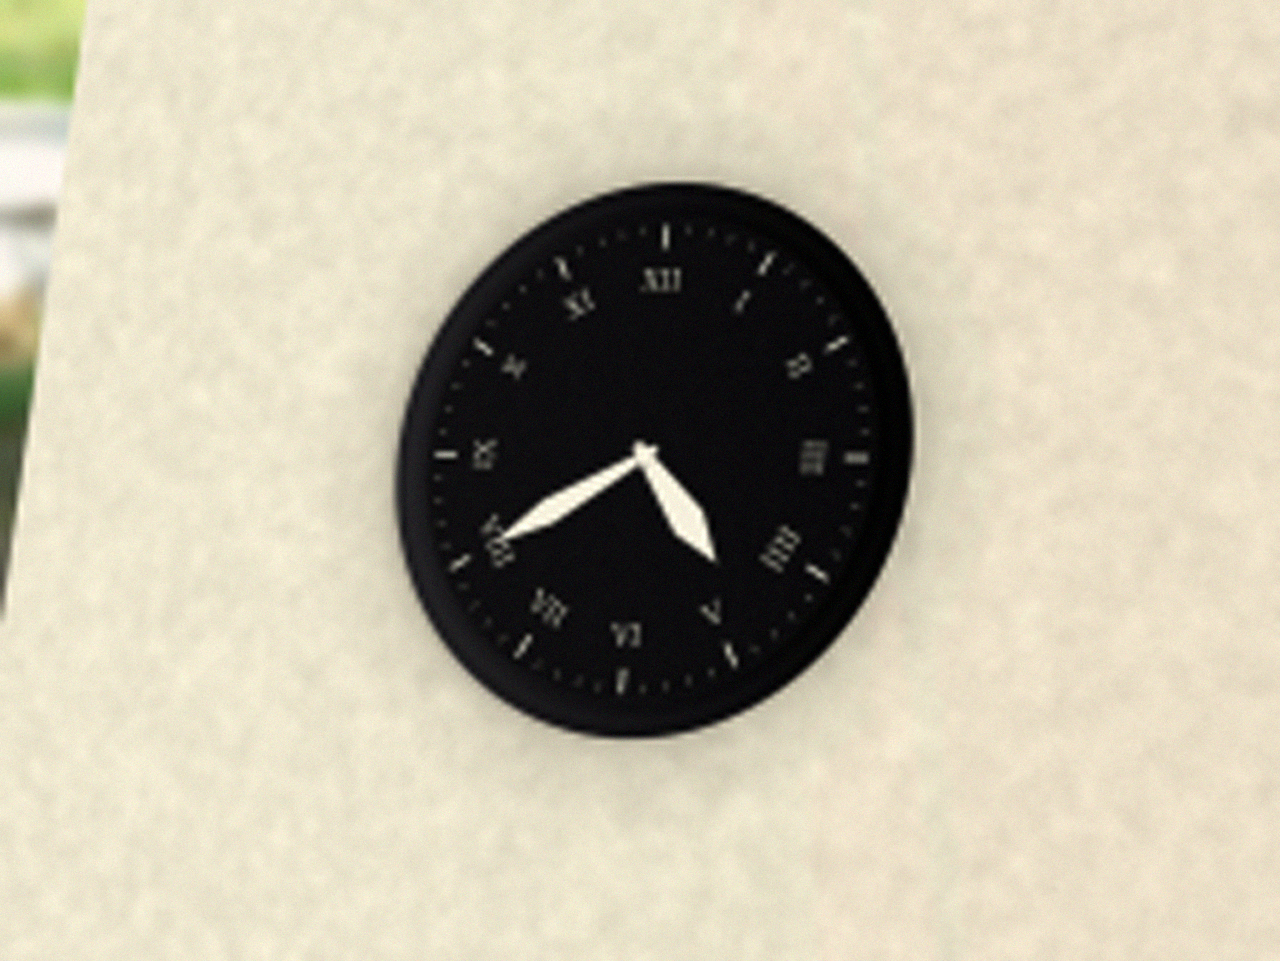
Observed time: 4:40
